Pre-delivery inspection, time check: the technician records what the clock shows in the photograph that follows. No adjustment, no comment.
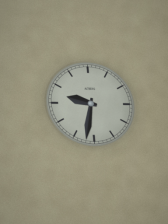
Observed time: 9:32
